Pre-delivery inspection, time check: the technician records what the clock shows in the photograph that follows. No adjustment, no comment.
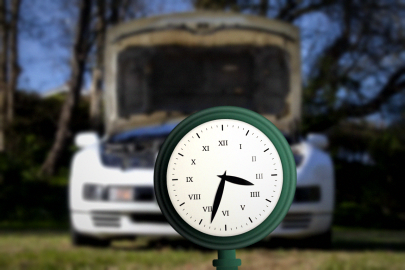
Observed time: 3:33
